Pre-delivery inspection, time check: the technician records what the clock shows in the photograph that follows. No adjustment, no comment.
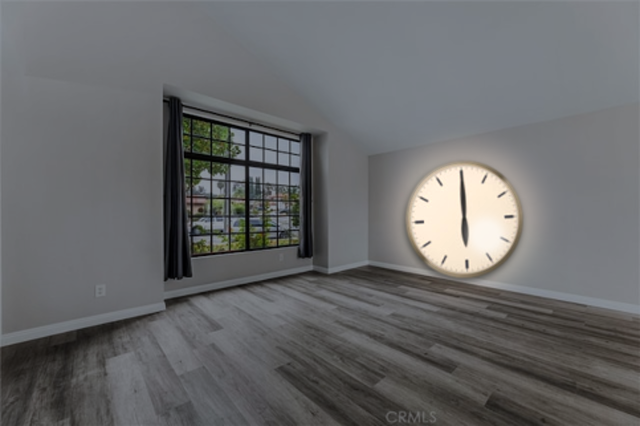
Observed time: 6:00
